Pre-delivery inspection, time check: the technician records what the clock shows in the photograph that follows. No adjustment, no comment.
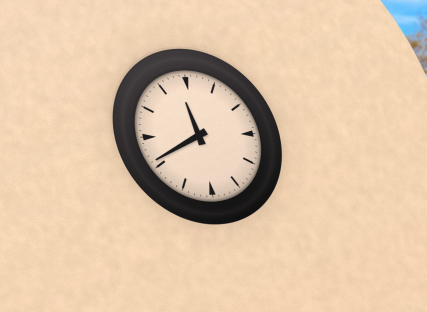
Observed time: 11:41
